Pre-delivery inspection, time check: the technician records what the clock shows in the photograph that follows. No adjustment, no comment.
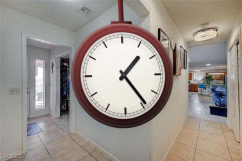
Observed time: 1:24
